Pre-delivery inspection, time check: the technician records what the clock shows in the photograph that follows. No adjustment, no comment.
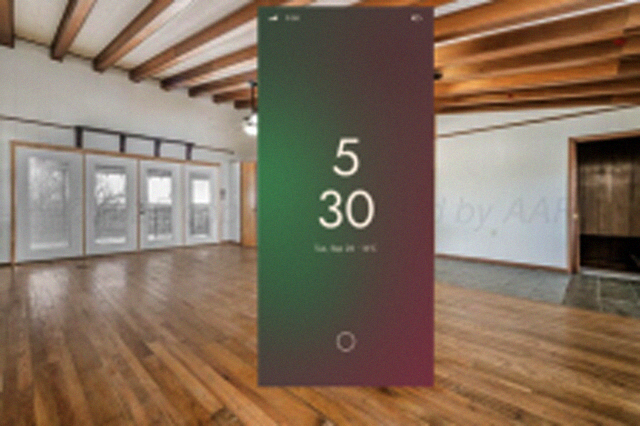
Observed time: 5:30
